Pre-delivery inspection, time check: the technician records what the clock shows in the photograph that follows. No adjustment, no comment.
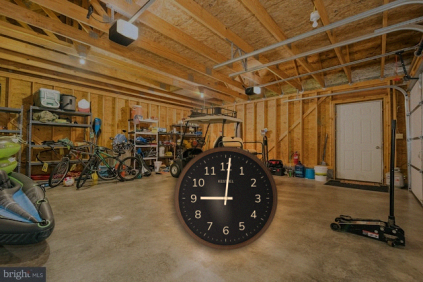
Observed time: 9:01
